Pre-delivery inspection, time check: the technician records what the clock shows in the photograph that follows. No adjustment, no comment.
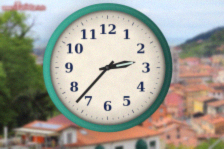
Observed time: 2:37
